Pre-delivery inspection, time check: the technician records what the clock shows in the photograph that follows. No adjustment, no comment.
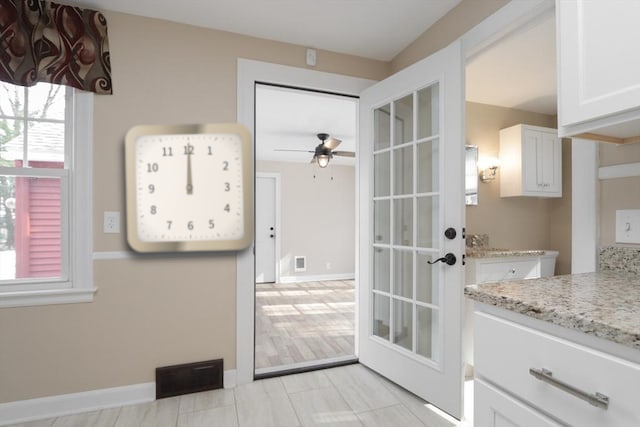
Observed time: 12:00
